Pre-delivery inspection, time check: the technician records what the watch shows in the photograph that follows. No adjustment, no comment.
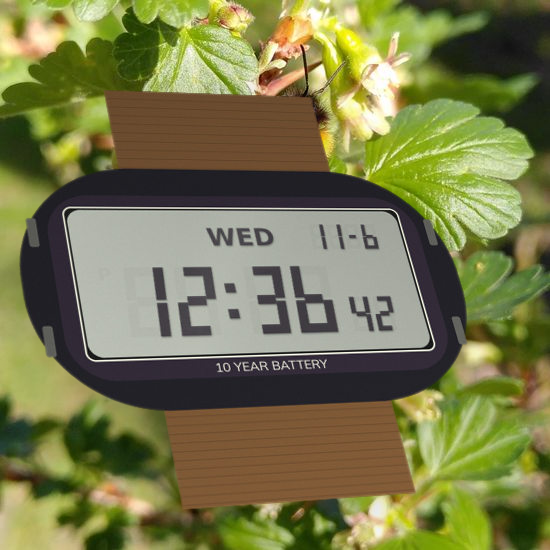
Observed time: 12:36:42
